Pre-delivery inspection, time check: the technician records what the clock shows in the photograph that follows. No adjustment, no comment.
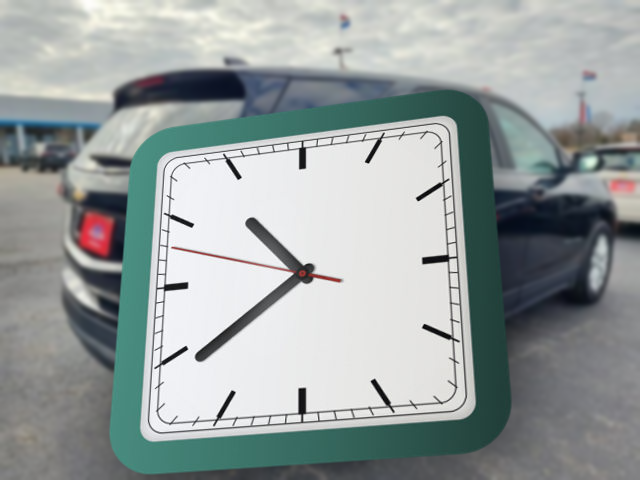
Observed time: 10:38:48
